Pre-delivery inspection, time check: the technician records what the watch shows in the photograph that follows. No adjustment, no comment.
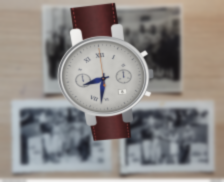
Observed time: 8:32
